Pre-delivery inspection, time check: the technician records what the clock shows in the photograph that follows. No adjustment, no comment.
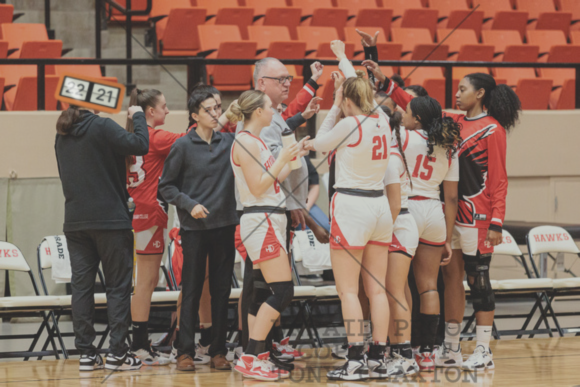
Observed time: 22:21
